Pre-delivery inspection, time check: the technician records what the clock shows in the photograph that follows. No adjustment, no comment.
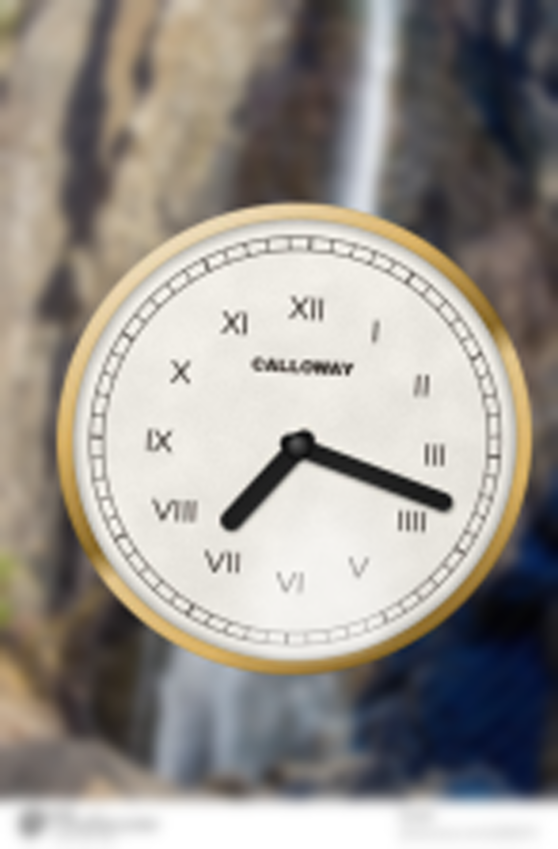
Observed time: 7:18
